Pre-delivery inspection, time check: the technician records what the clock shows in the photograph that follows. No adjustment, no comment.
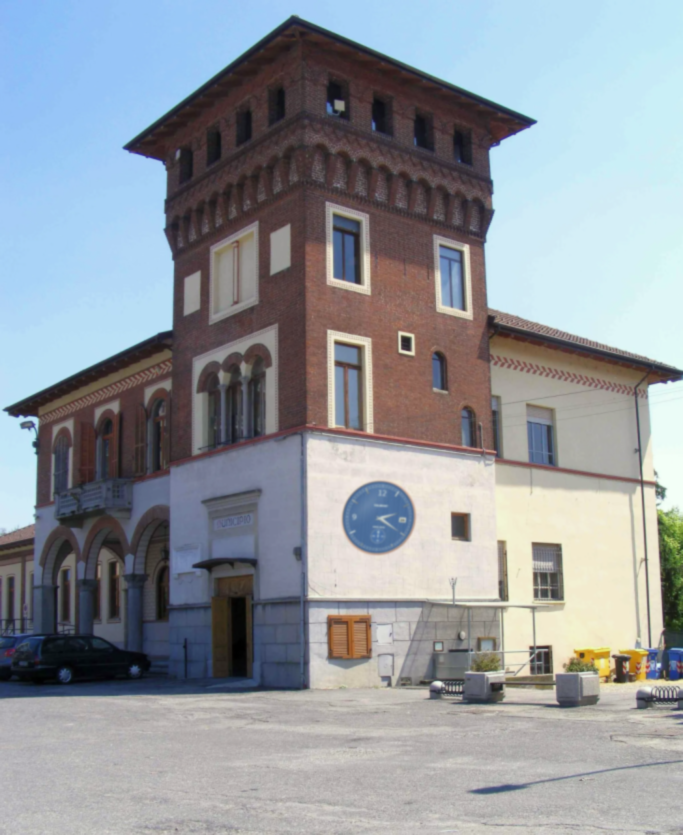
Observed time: 2:20
